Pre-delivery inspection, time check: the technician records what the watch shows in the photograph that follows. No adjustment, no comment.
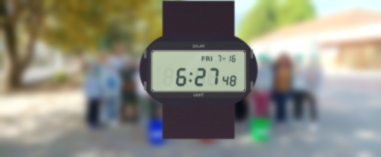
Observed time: 6:27:48
